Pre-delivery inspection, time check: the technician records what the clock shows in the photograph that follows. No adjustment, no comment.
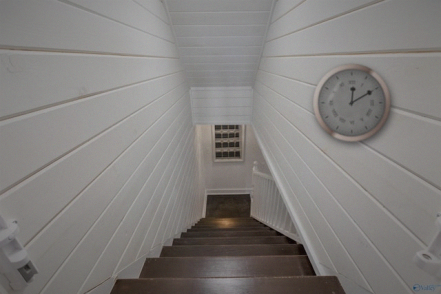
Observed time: 12:10
